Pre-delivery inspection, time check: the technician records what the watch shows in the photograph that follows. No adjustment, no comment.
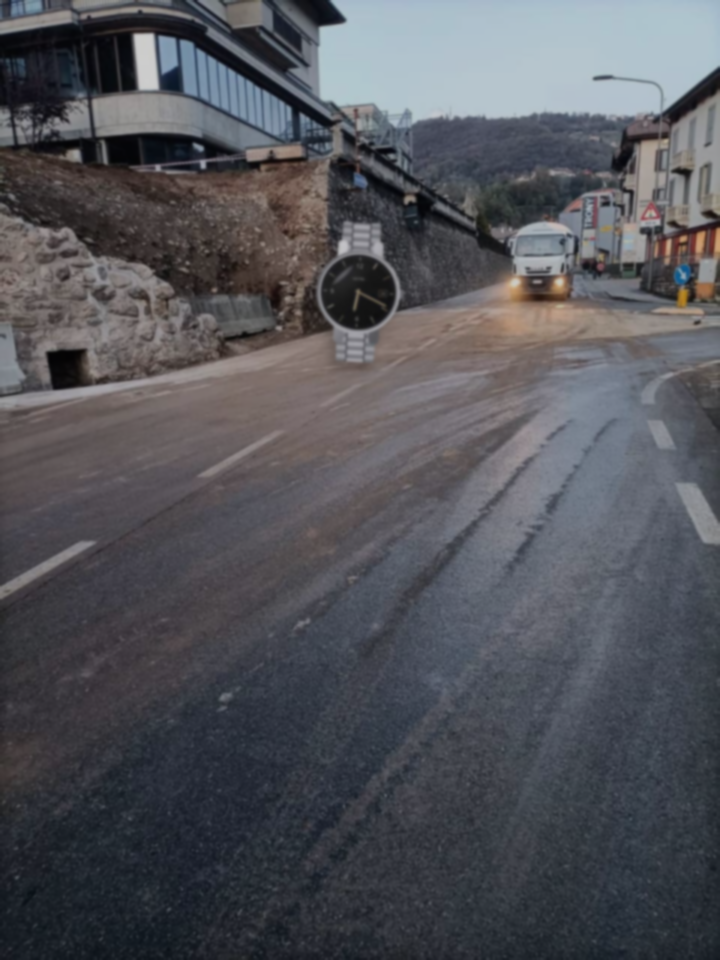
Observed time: 6:19
